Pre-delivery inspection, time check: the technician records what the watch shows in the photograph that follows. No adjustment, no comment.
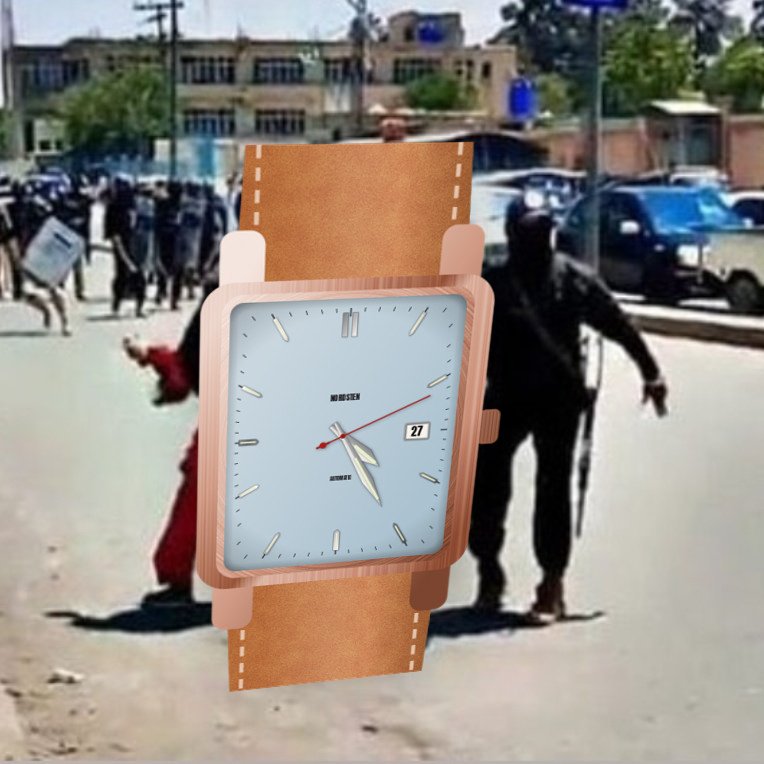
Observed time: 4:25:11
